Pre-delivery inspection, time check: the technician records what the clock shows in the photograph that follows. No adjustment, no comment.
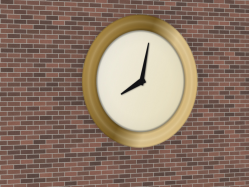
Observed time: 8:02
